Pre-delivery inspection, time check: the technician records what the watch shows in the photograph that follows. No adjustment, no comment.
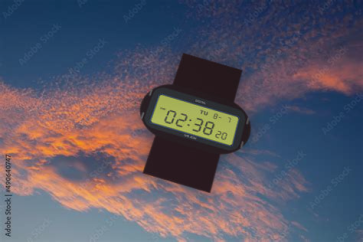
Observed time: 2:38:20
